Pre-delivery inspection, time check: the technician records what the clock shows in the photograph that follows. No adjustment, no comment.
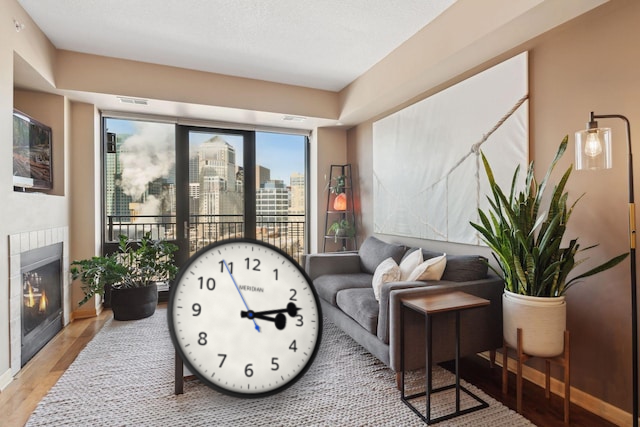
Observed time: 3:12:55
